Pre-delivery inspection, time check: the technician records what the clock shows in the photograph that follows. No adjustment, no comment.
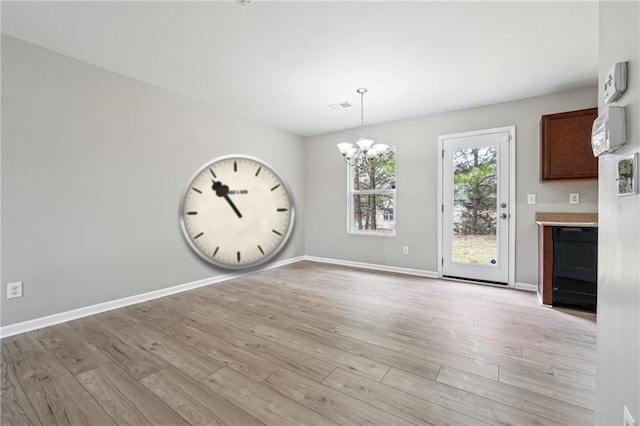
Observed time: 10:54
